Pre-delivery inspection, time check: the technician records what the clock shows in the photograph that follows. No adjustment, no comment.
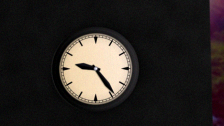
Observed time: 9:24
